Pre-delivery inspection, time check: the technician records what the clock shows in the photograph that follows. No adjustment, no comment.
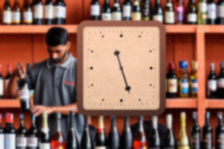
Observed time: 11:27
